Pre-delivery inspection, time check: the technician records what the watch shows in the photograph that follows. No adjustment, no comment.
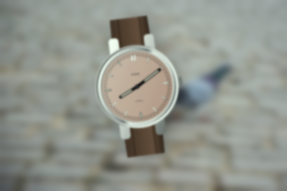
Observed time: 8:10
